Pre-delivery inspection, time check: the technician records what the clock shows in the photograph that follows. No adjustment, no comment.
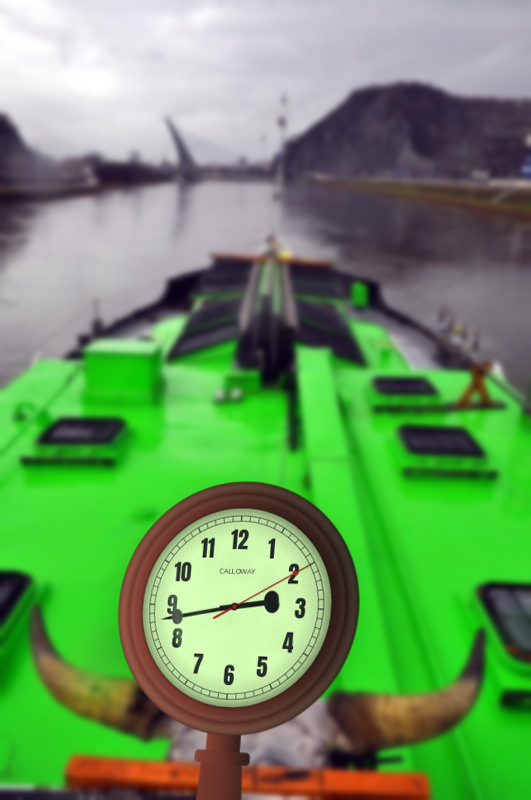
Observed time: 2:43:10
